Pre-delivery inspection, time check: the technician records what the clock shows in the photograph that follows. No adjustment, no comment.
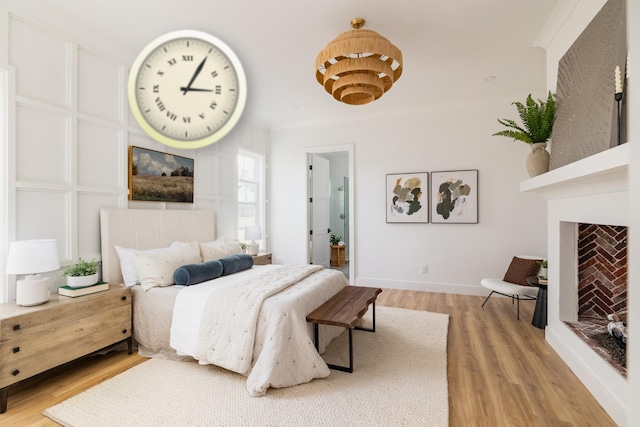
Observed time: 3:05
